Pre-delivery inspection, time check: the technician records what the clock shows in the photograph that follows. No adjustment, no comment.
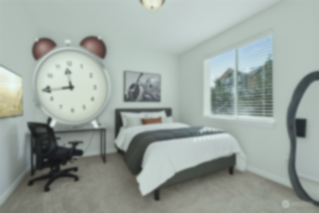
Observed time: 11:44
